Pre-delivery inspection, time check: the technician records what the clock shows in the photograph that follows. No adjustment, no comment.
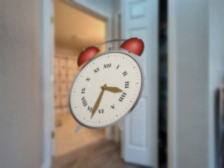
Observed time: 3:33
